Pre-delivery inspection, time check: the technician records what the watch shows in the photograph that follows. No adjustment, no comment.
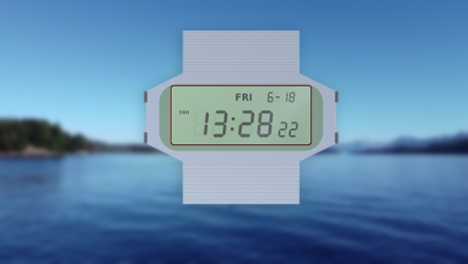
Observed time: 13:28:22
